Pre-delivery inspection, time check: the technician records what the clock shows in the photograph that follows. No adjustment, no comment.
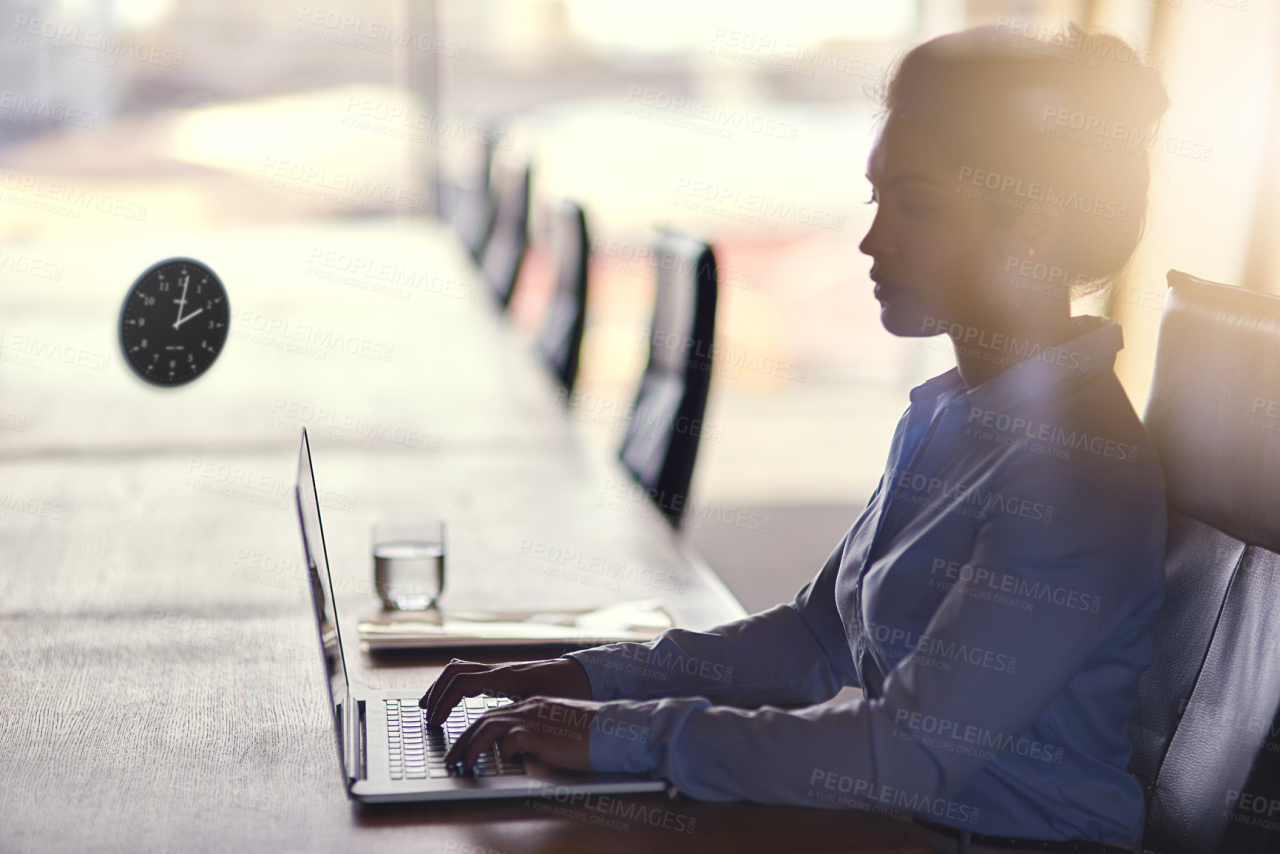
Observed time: 2:01
